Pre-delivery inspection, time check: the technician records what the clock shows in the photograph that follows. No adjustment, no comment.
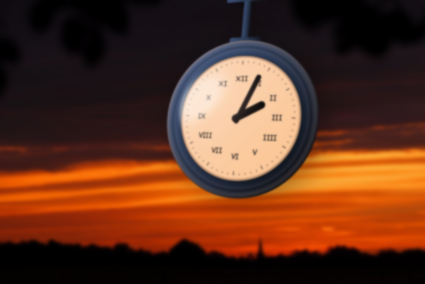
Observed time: 2:04
